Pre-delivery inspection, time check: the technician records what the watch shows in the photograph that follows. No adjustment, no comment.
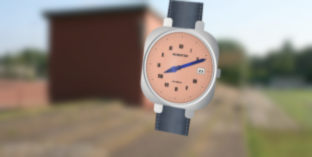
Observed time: 8:11
